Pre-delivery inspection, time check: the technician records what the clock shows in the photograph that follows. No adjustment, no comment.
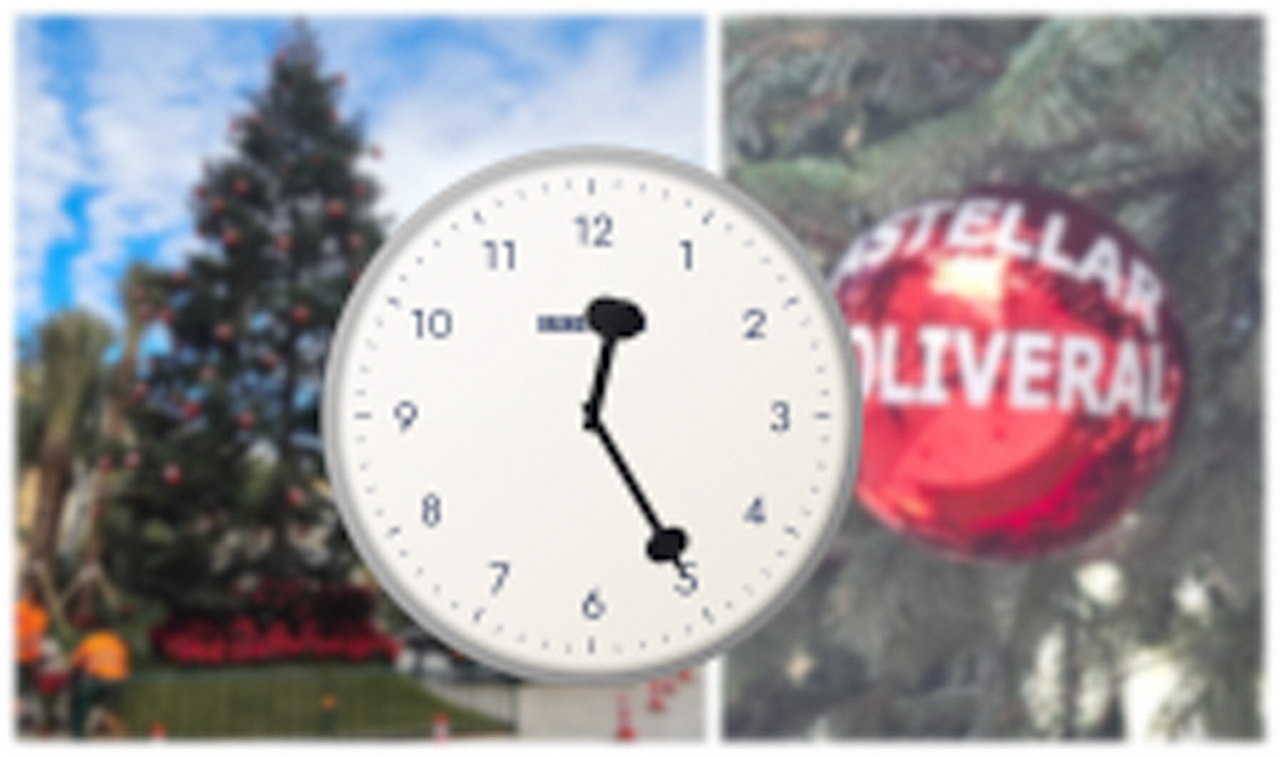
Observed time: 12:25
